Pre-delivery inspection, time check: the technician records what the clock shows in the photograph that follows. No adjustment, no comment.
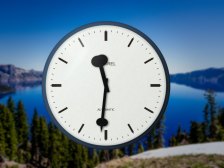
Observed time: 11:31
